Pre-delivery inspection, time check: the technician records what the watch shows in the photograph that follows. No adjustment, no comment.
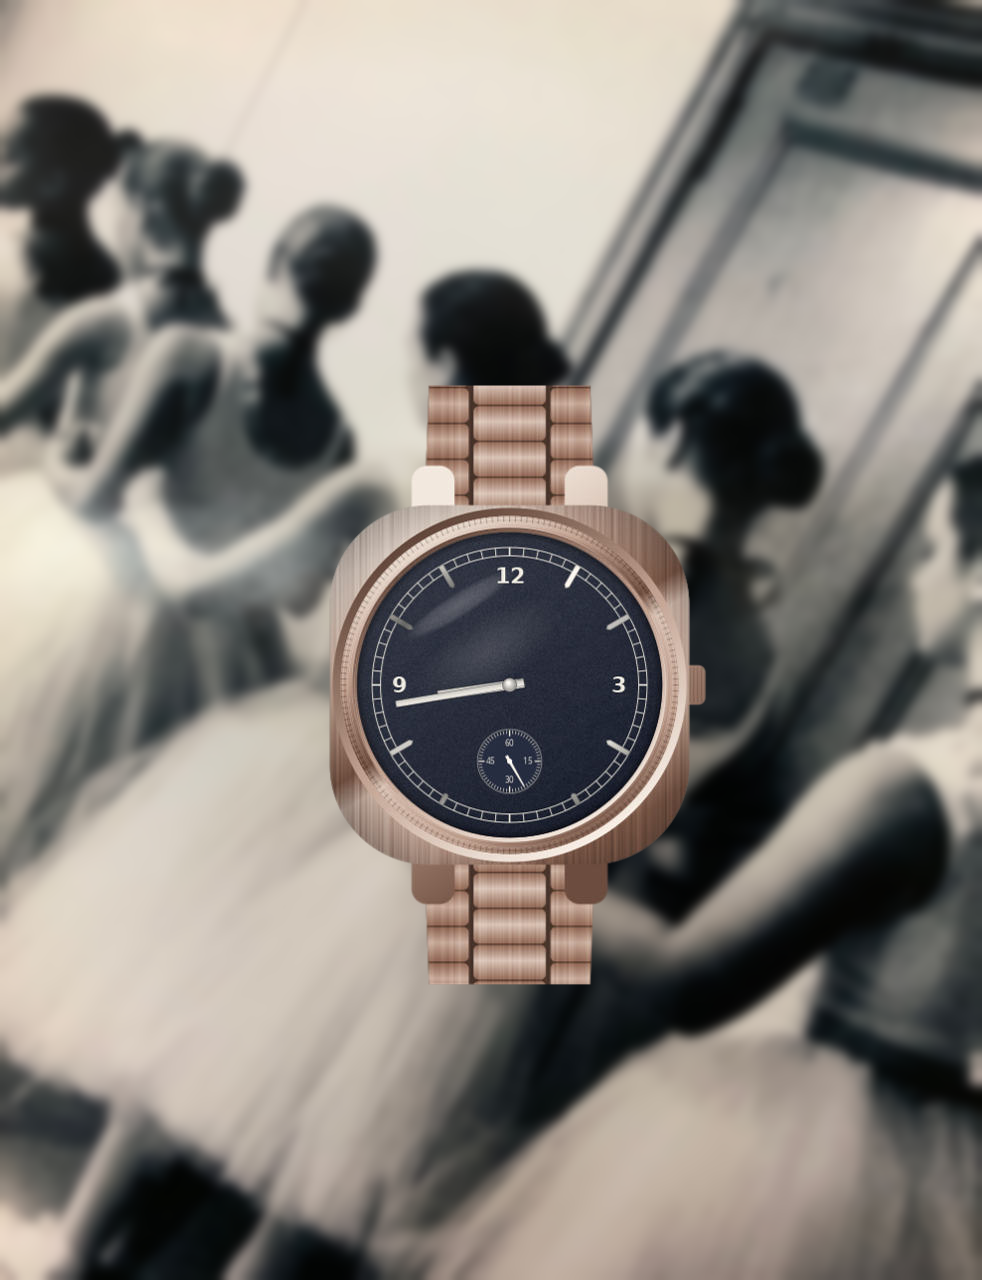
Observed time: 8:43:25
